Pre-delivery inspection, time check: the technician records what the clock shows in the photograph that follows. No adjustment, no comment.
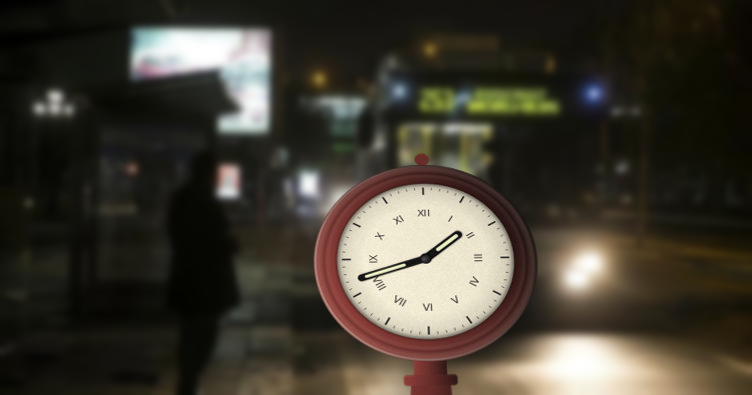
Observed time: 1:42
